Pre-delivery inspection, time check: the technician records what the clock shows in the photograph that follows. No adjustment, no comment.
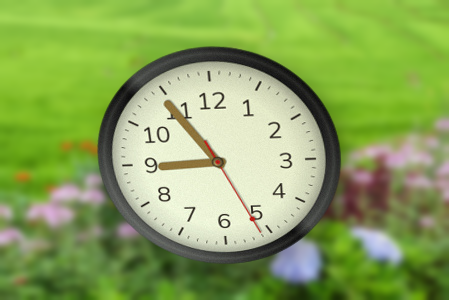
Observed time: 8:54:26
